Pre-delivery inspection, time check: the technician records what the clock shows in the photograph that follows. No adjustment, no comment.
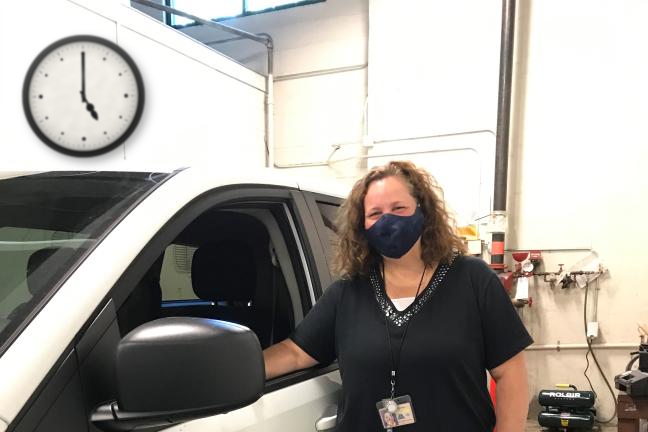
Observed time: 5:00
